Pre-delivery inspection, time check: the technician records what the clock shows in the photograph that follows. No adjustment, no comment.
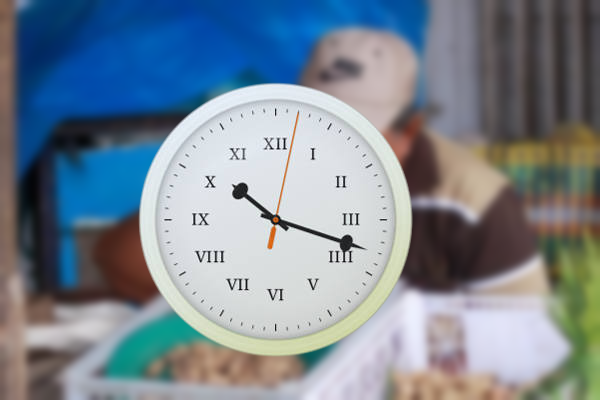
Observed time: 10:18:02
